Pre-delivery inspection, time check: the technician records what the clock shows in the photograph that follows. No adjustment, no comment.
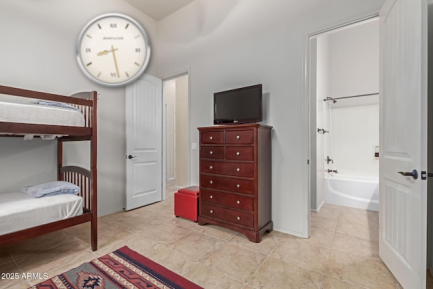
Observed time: 8:28
